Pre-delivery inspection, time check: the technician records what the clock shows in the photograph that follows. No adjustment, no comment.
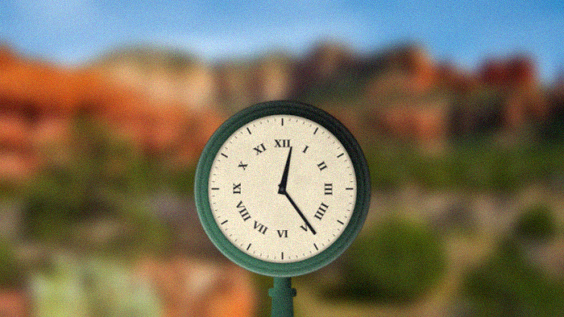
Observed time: 12:24
